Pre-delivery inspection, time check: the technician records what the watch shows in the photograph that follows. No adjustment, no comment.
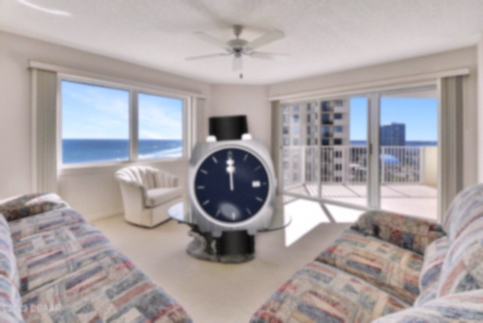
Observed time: 12:00
